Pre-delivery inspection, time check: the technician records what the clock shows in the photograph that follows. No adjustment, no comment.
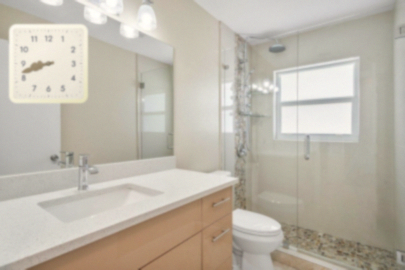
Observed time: 8:42
